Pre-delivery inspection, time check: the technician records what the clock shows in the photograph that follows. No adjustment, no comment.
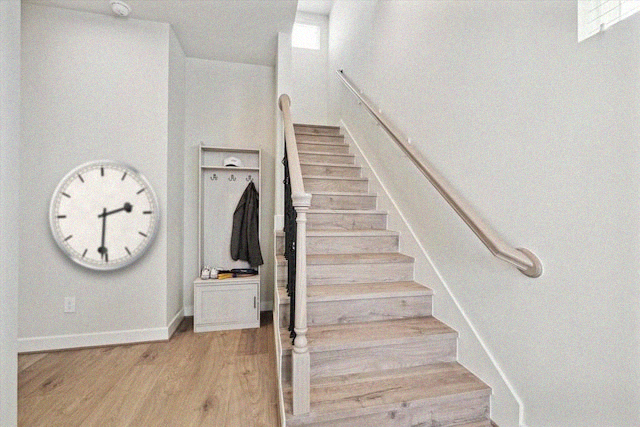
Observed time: 2:31
